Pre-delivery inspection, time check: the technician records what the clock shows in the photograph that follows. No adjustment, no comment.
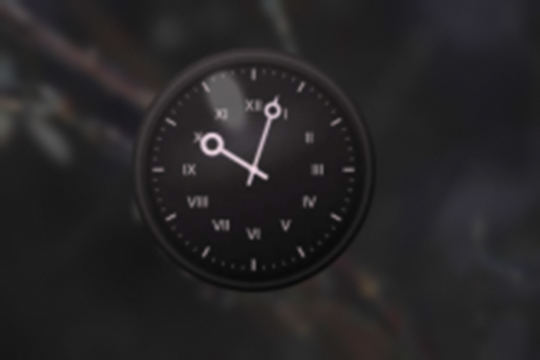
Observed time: 10:03
